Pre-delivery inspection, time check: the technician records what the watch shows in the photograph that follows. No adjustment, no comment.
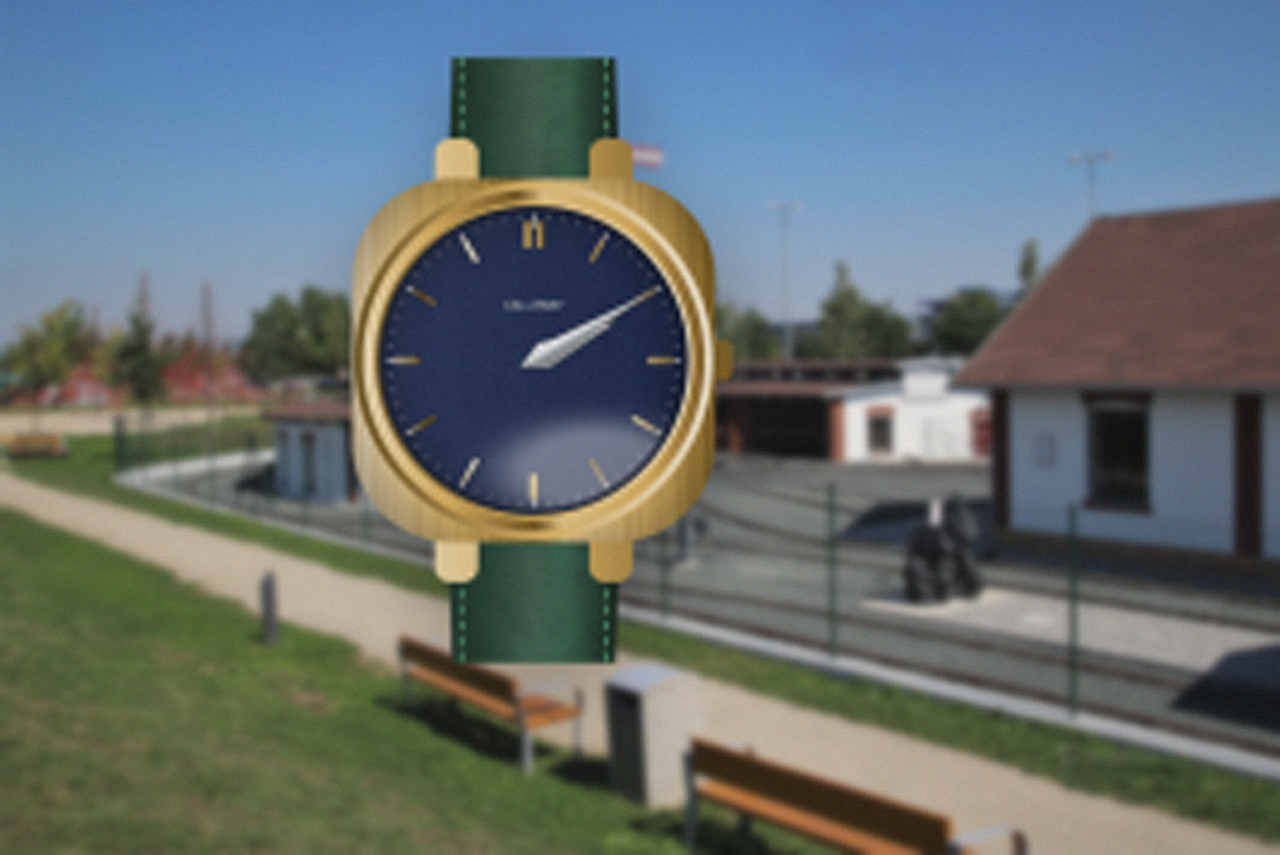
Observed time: 2:10
